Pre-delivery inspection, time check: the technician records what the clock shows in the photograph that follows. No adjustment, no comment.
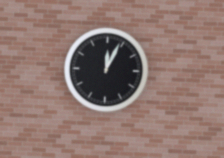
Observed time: 12:04
